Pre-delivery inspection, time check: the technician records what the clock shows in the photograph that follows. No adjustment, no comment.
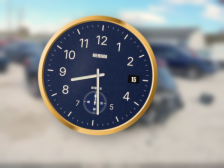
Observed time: 8:29
